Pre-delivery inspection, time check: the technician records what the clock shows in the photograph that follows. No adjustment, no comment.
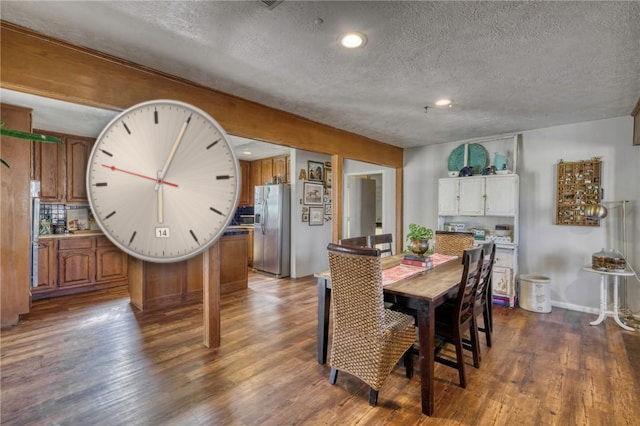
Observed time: 6:04:48
